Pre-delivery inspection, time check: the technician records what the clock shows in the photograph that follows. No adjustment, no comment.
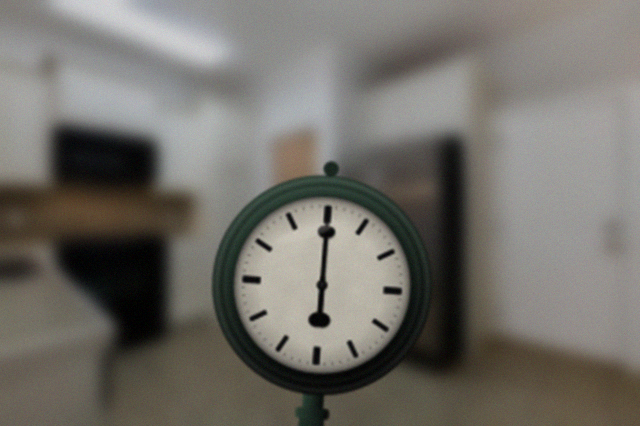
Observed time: 6:00
